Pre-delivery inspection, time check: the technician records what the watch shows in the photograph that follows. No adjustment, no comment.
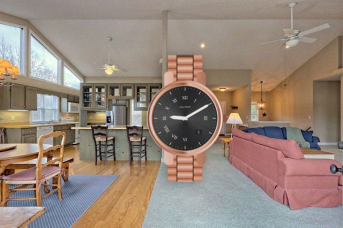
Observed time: 9:10
